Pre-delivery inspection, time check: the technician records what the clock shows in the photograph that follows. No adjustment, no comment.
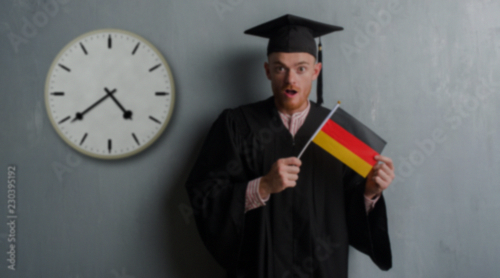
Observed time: 4:39
